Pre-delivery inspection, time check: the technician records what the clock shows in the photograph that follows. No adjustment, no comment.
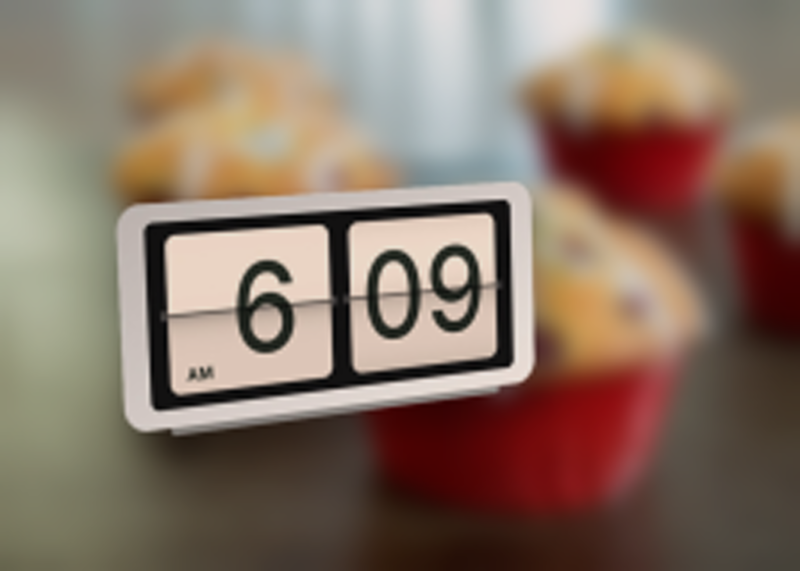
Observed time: 6:09
